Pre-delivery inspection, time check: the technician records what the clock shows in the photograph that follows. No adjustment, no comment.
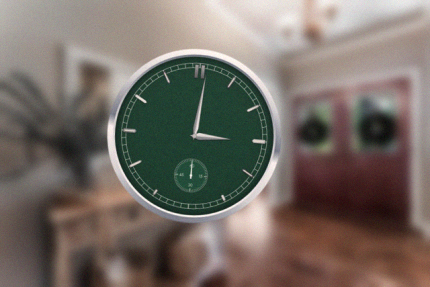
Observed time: 3:01
